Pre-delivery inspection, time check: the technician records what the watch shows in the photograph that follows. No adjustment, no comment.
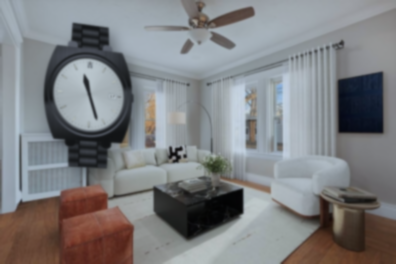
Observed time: 11:27
